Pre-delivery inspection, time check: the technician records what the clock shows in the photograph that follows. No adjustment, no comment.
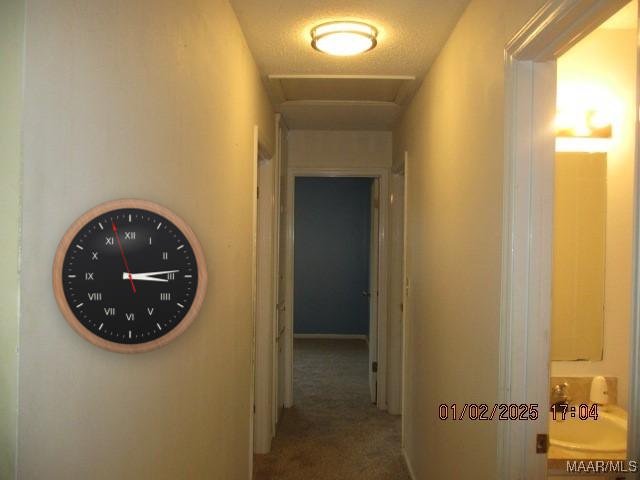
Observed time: 3:13:57
